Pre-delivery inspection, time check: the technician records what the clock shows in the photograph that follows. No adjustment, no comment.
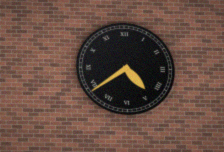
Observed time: 4:39
